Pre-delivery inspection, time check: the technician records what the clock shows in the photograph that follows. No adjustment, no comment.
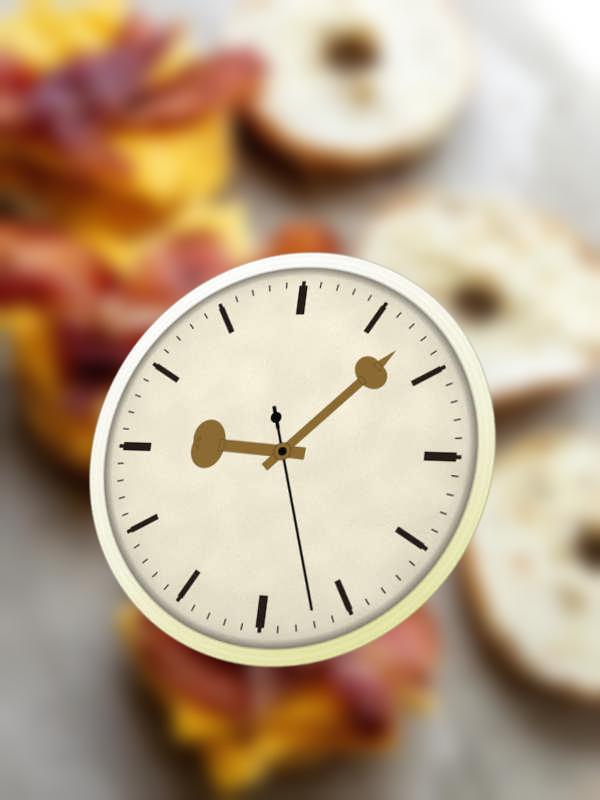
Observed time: 9:07:27
